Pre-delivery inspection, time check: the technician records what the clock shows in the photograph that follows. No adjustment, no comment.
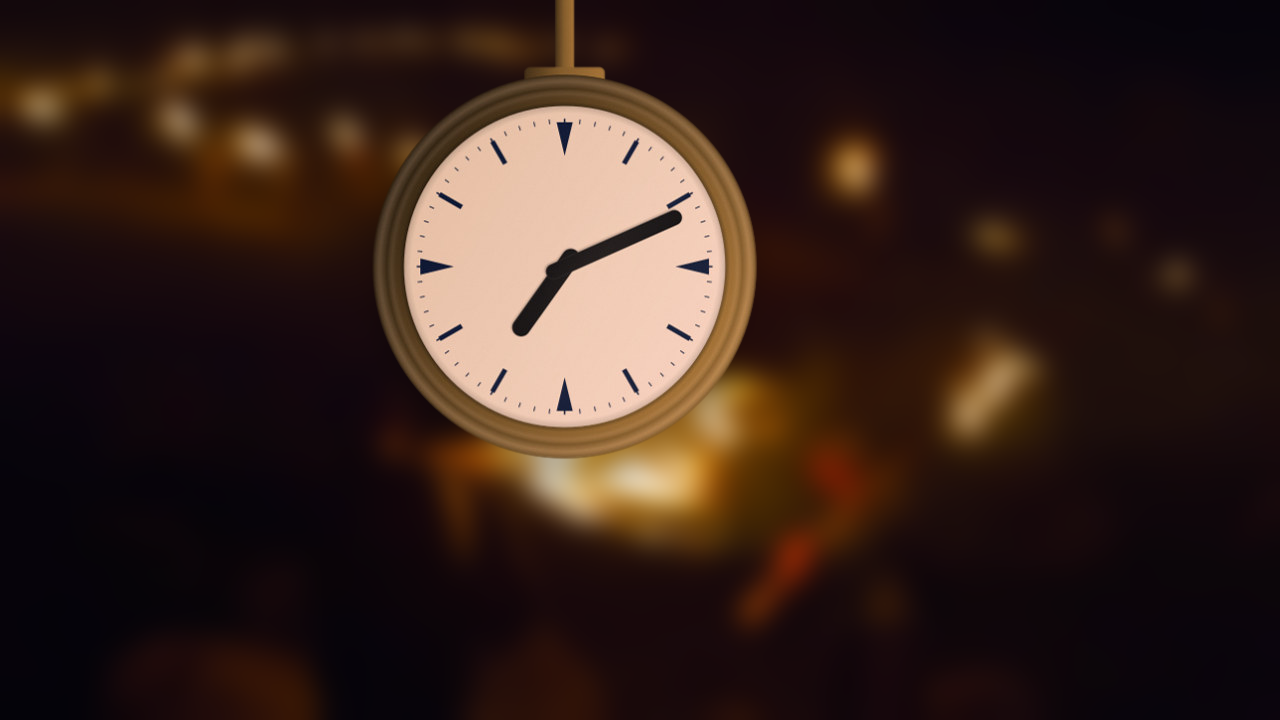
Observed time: 7:11
